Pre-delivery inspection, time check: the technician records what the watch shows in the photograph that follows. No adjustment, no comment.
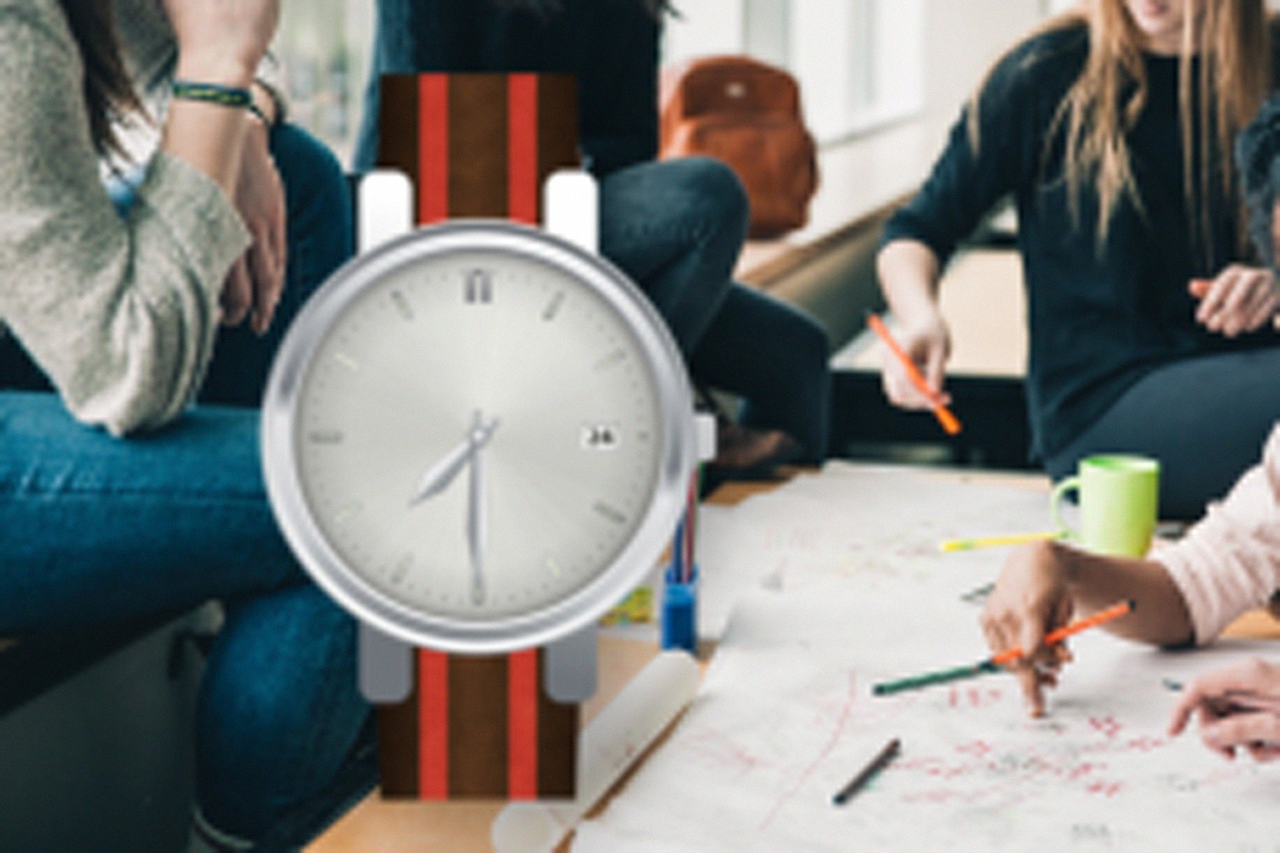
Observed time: 7:30
